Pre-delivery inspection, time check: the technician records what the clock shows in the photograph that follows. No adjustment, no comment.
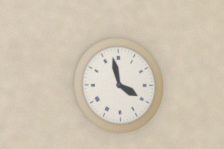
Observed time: 3:58
